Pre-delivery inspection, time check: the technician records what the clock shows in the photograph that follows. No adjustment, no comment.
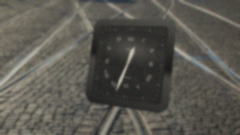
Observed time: 12:33
